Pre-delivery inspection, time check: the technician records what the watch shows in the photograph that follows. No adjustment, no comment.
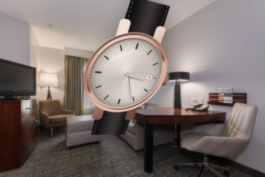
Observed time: 3:26
